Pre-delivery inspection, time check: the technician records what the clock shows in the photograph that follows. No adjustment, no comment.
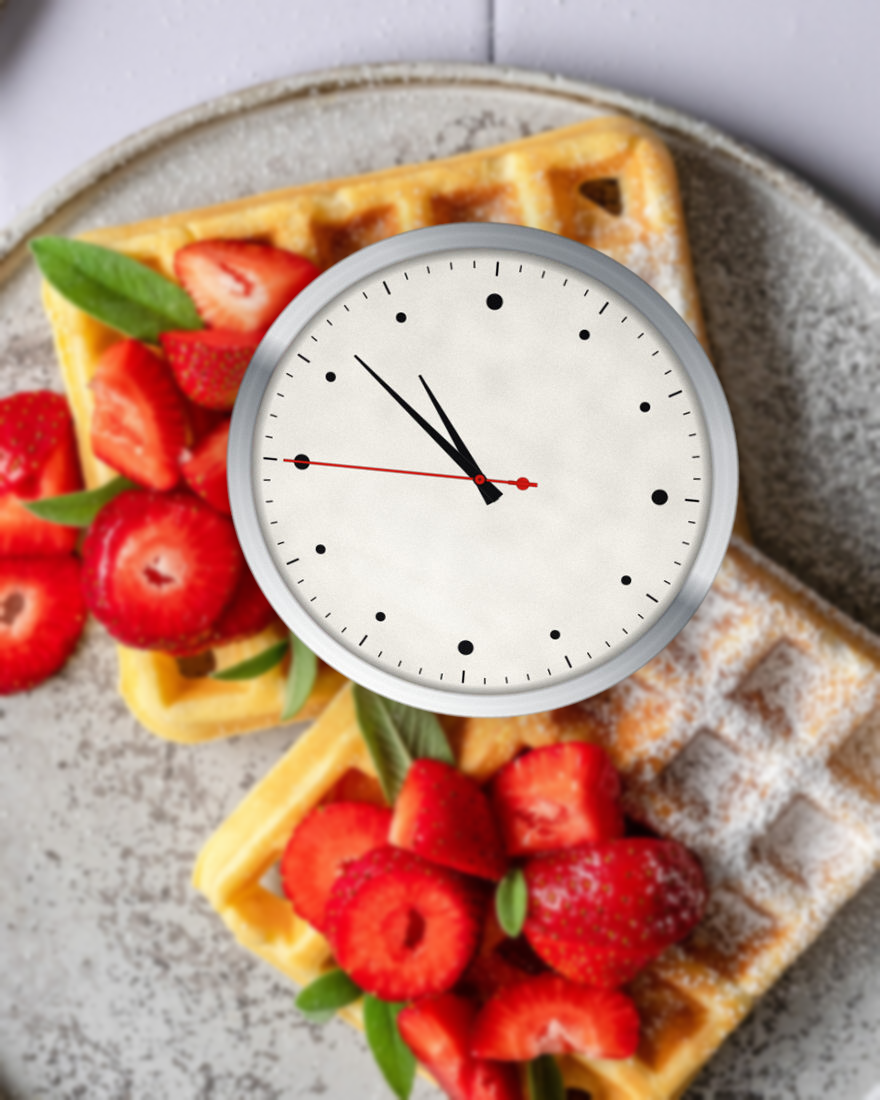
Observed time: 10:51:45
